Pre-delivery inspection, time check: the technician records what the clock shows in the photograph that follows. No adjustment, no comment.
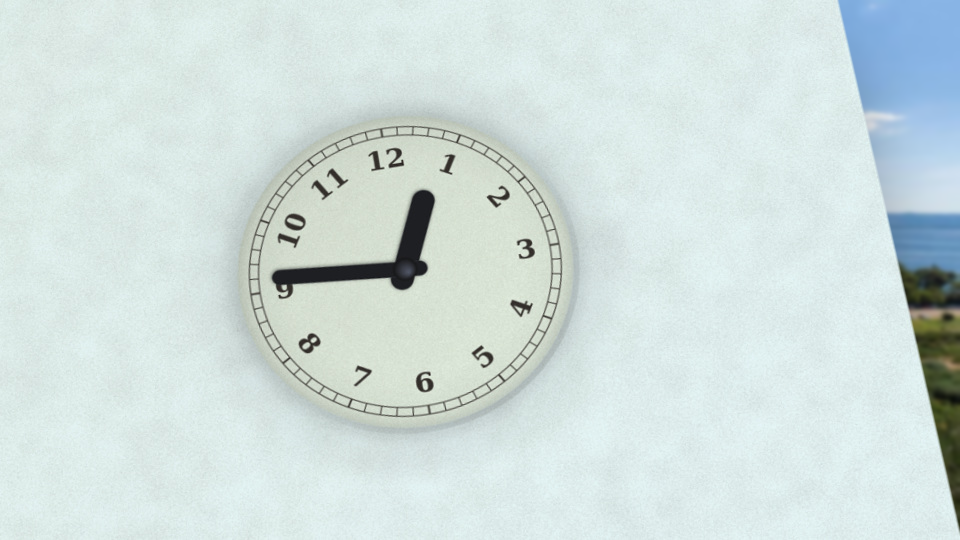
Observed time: 12:46
